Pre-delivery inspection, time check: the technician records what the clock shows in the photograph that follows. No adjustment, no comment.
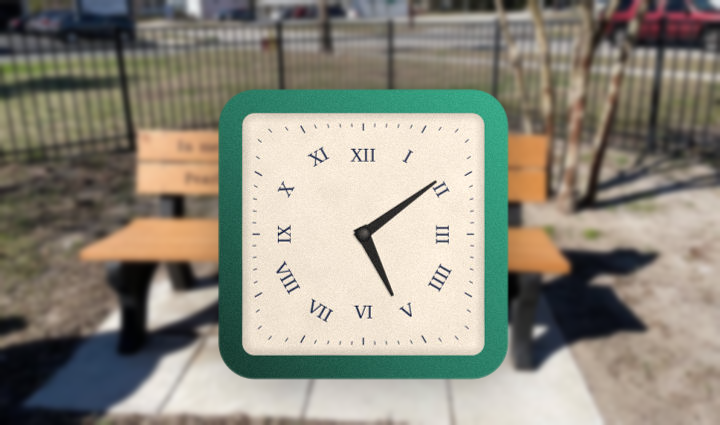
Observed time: 5:09
